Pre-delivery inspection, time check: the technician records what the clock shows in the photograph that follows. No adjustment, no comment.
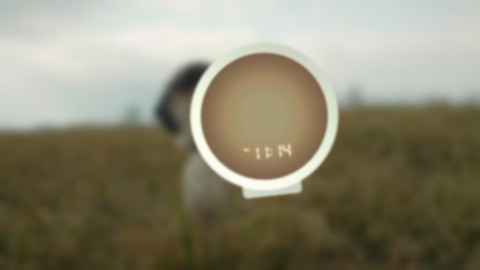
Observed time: 11:14
